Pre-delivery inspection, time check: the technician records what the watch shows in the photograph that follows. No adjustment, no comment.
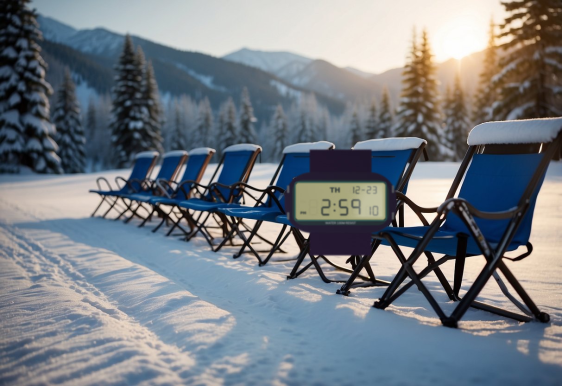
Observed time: 2:59:10
